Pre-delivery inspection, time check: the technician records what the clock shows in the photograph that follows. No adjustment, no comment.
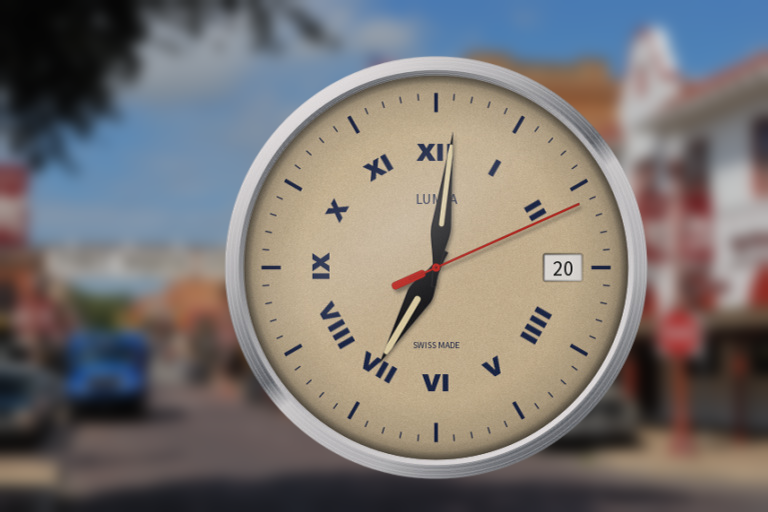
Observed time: 7:01:11
